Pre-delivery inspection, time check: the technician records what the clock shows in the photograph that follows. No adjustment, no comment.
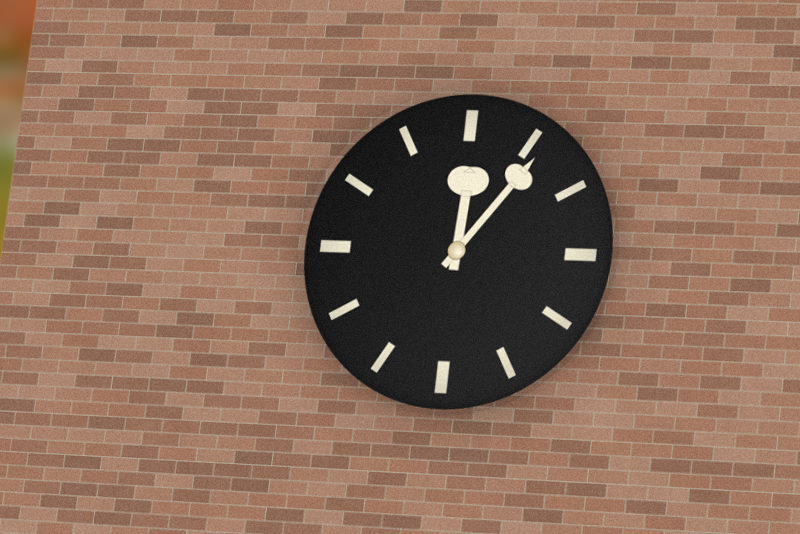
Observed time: 12:06
